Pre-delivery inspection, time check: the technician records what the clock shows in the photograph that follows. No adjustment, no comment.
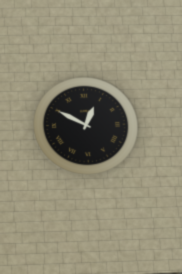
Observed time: 12:50
